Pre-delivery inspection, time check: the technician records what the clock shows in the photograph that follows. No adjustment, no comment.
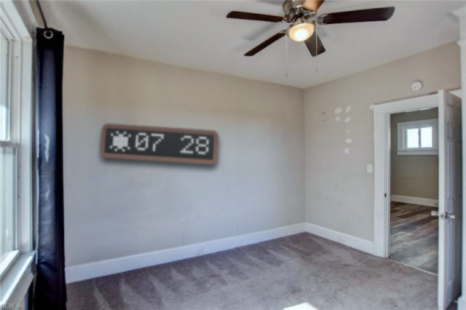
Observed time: 7:28
